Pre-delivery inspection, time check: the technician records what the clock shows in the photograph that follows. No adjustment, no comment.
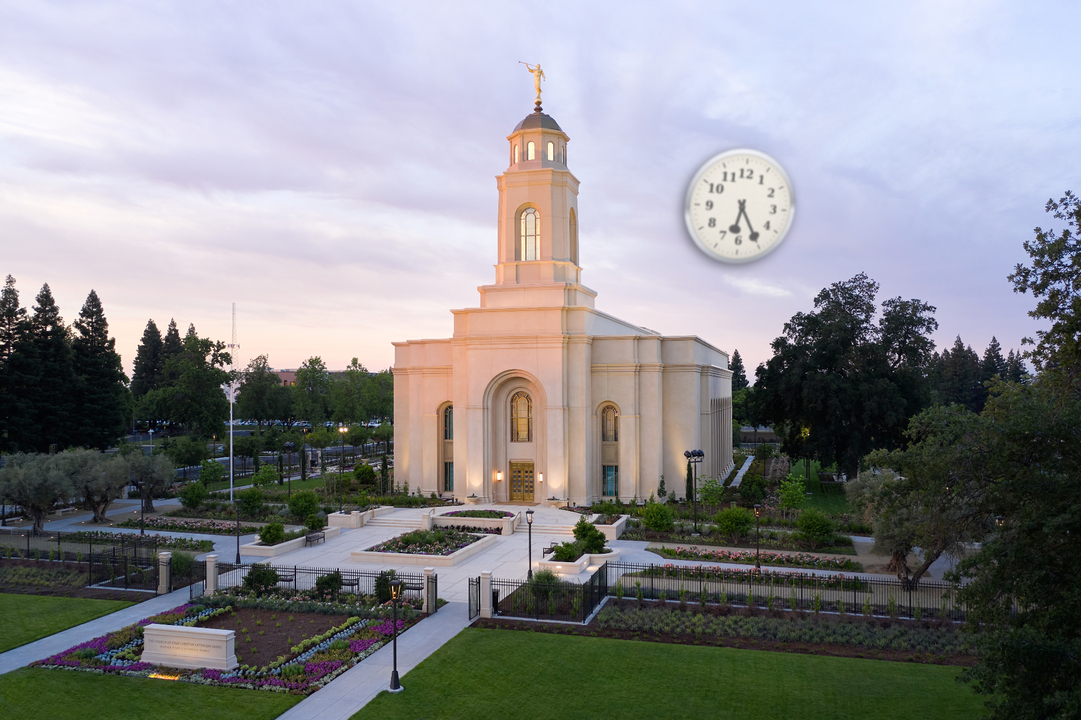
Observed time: 6:25
